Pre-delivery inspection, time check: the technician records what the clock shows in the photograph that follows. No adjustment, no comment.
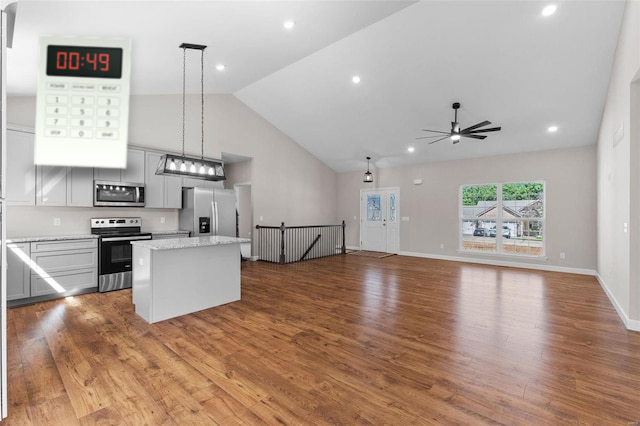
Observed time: 0:49
